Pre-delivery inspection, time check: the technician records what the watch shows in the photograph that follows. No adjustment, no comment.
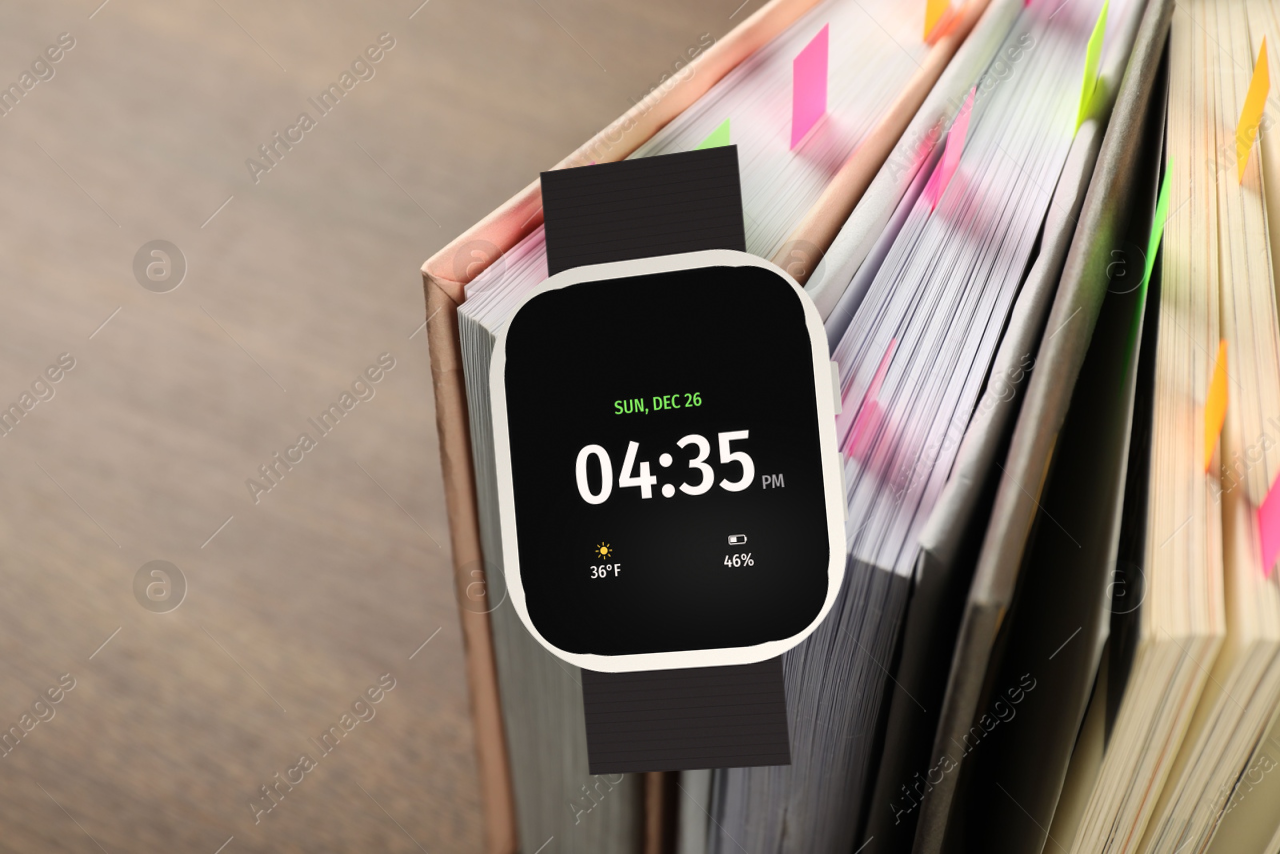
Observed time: 4:35
